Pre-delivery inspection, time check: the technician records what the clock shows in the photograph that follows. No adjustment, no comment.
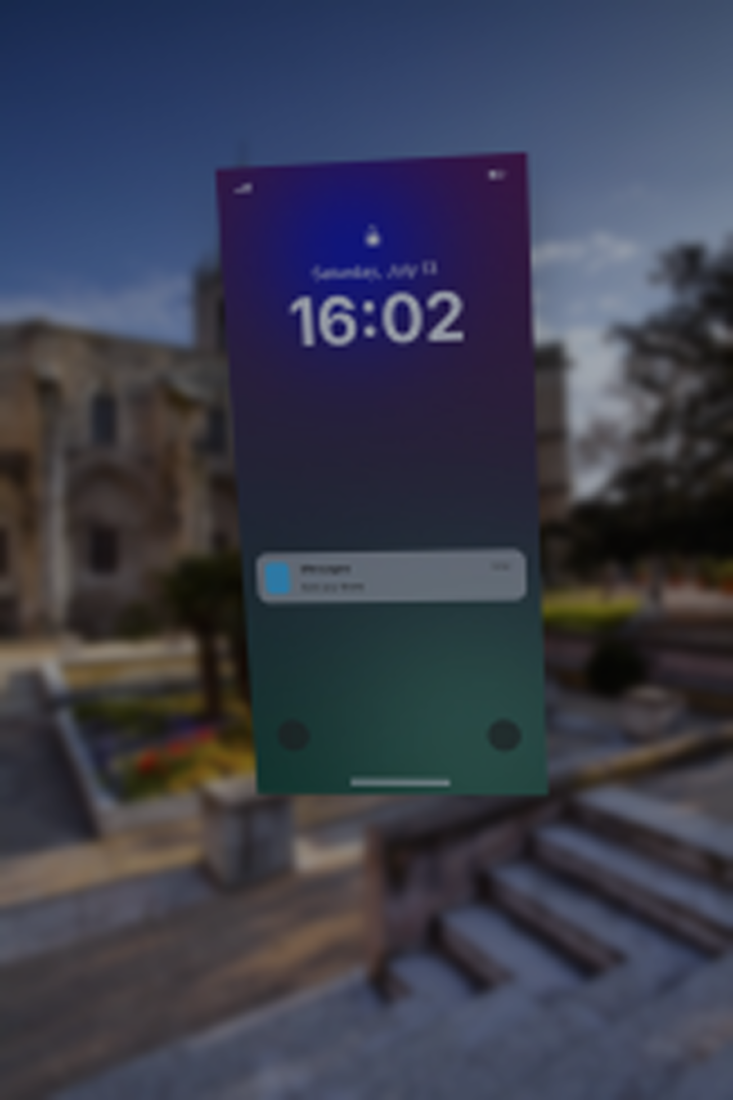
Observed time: 16:02
